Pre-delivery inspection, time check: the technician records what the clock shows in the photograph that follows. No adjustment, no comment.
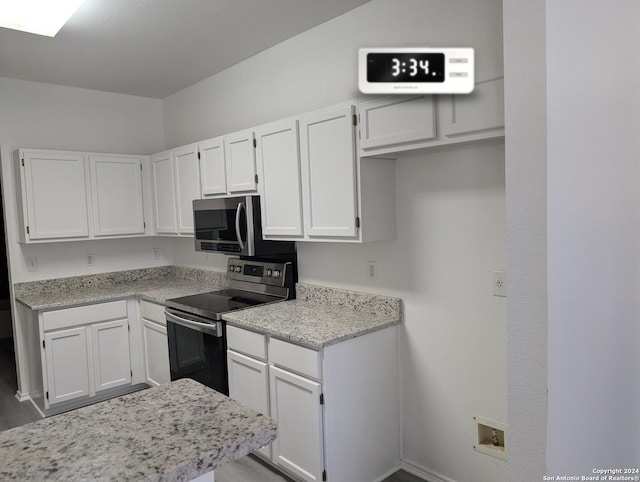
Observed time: 3:34
